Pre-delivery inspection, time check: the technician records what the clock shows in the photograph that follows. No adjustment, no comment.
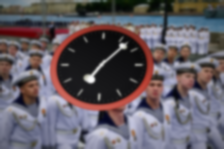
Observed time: 7:07
